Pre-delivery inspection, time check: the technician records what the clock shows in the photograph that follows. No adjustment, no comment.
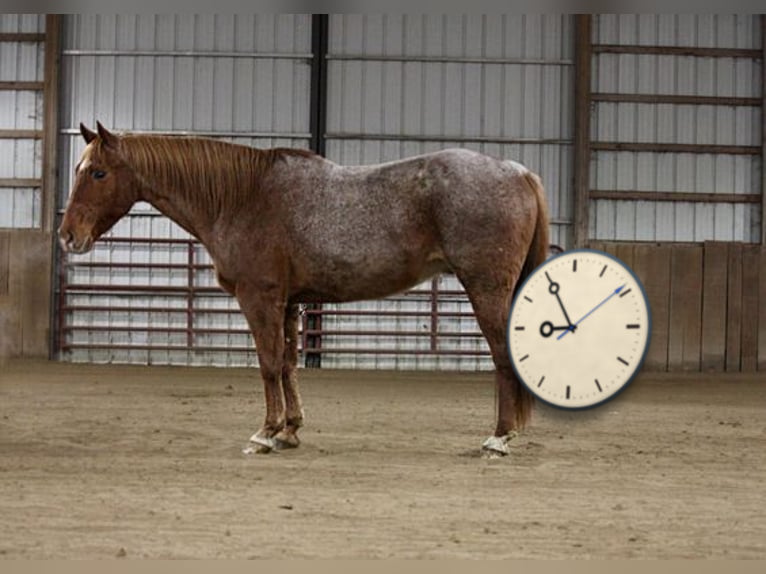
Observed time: 8:55:09
